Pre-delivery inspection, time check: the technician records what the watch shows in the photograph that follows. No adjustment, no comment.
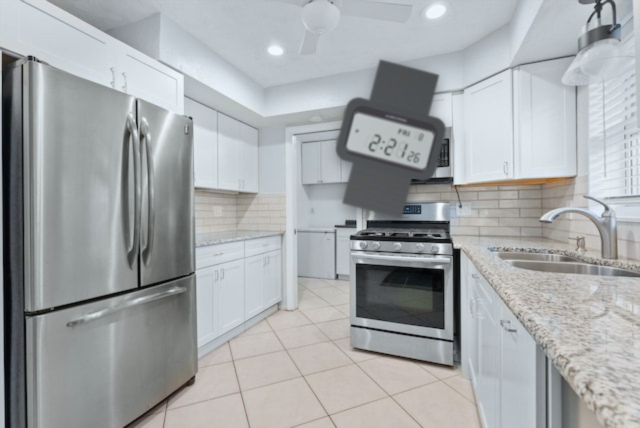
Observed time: 2:21
